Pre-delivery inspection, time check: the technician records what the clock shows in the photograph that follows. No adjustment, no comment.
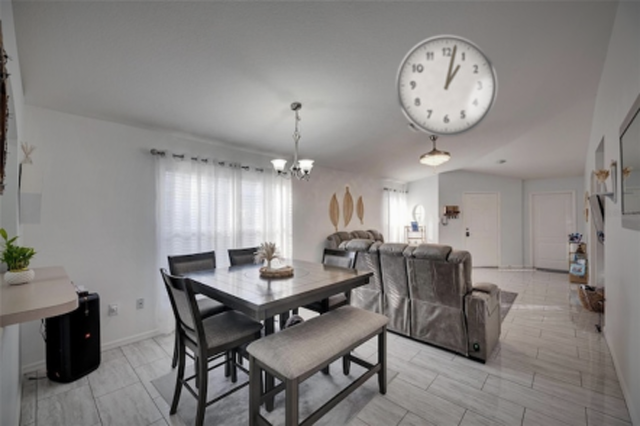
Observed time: 1:02
